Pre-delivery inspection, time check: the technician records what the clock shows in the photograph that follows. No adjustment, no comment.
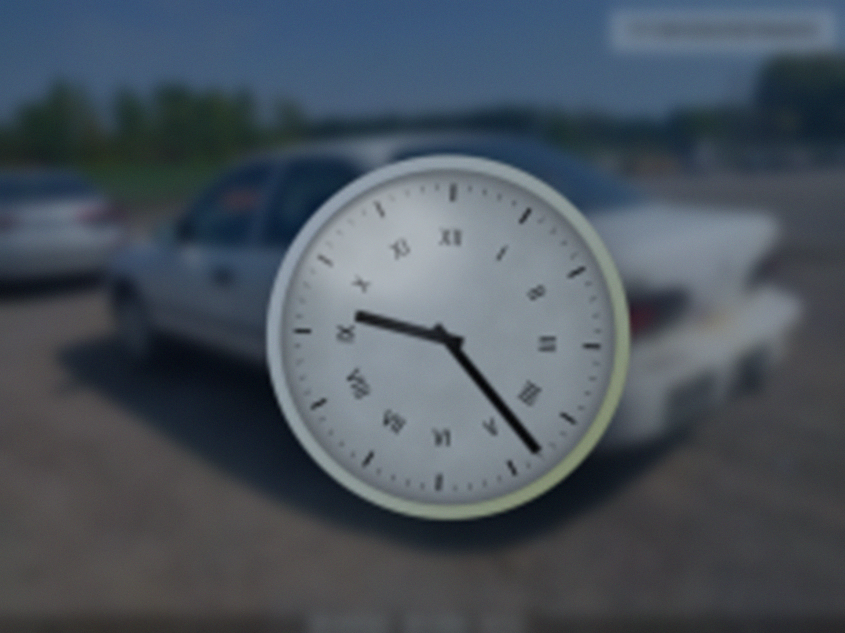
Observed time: 9:23
